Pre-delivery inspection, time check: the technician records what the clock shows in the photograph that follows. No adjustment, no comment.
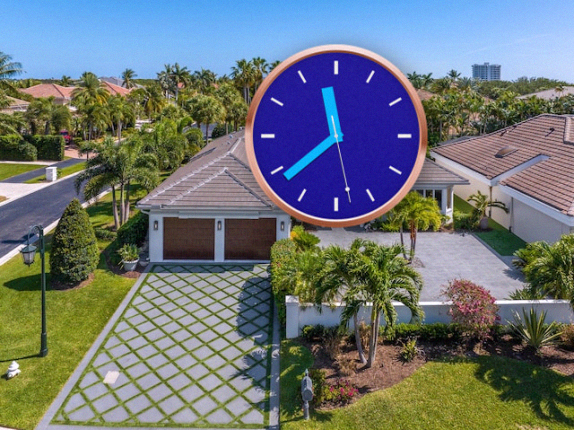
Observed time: 11:38:28
